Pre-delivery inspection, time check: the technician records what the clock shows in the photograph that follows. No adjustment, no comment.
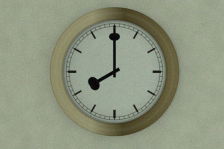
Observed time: 8:00
